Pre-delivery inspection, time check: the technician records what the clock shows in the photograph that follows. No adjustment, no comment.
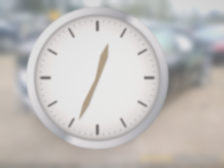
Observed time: 12:34
